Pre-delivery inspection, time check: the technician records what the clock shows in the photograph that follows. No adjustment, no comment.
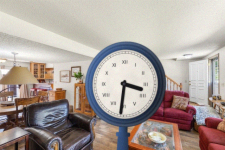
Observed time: 3:31
